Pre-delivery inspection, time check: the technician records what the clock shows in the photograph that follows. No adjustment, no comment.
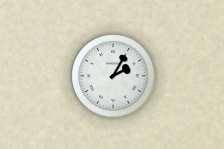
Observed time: 2:05
